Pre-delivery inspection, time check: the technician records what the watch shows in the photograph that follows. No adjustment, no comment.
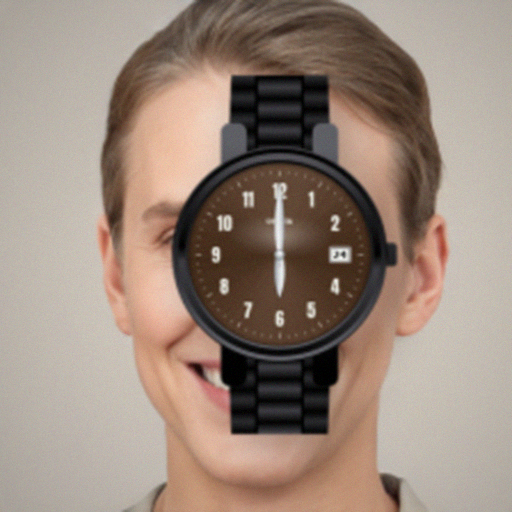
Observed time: 6:00
